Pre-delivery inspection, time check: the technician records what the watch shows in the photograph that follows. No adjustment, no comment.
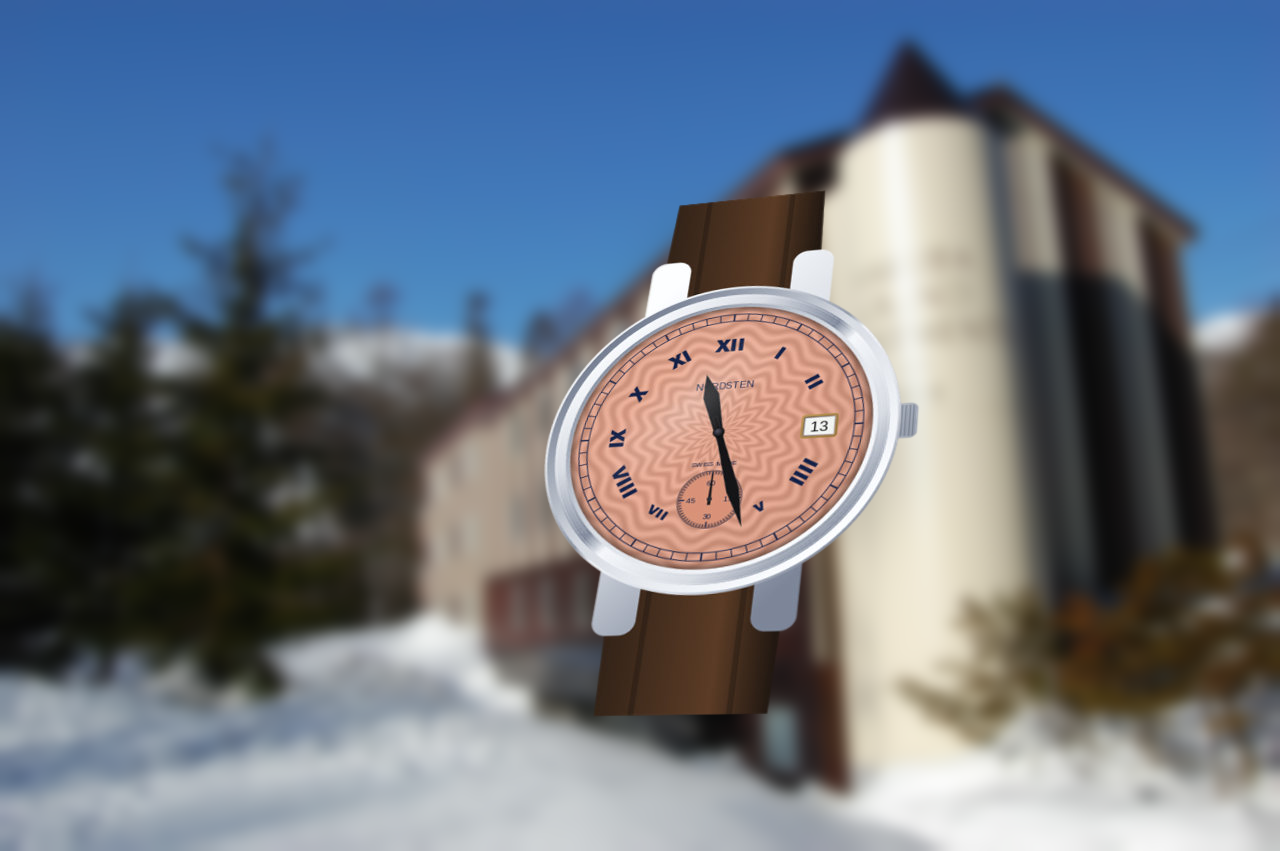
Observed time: 11:27
